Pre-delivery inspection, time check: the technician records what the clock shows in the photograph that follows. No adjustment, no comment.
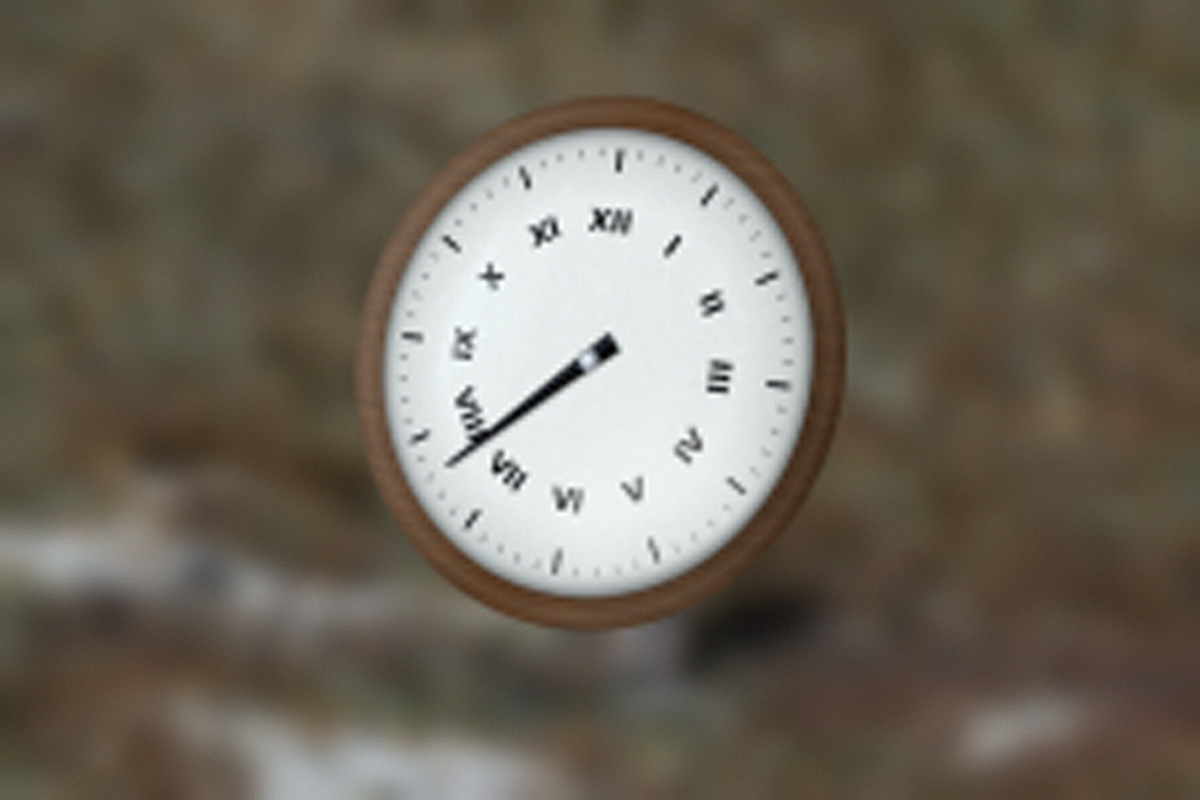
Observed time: 7:38
